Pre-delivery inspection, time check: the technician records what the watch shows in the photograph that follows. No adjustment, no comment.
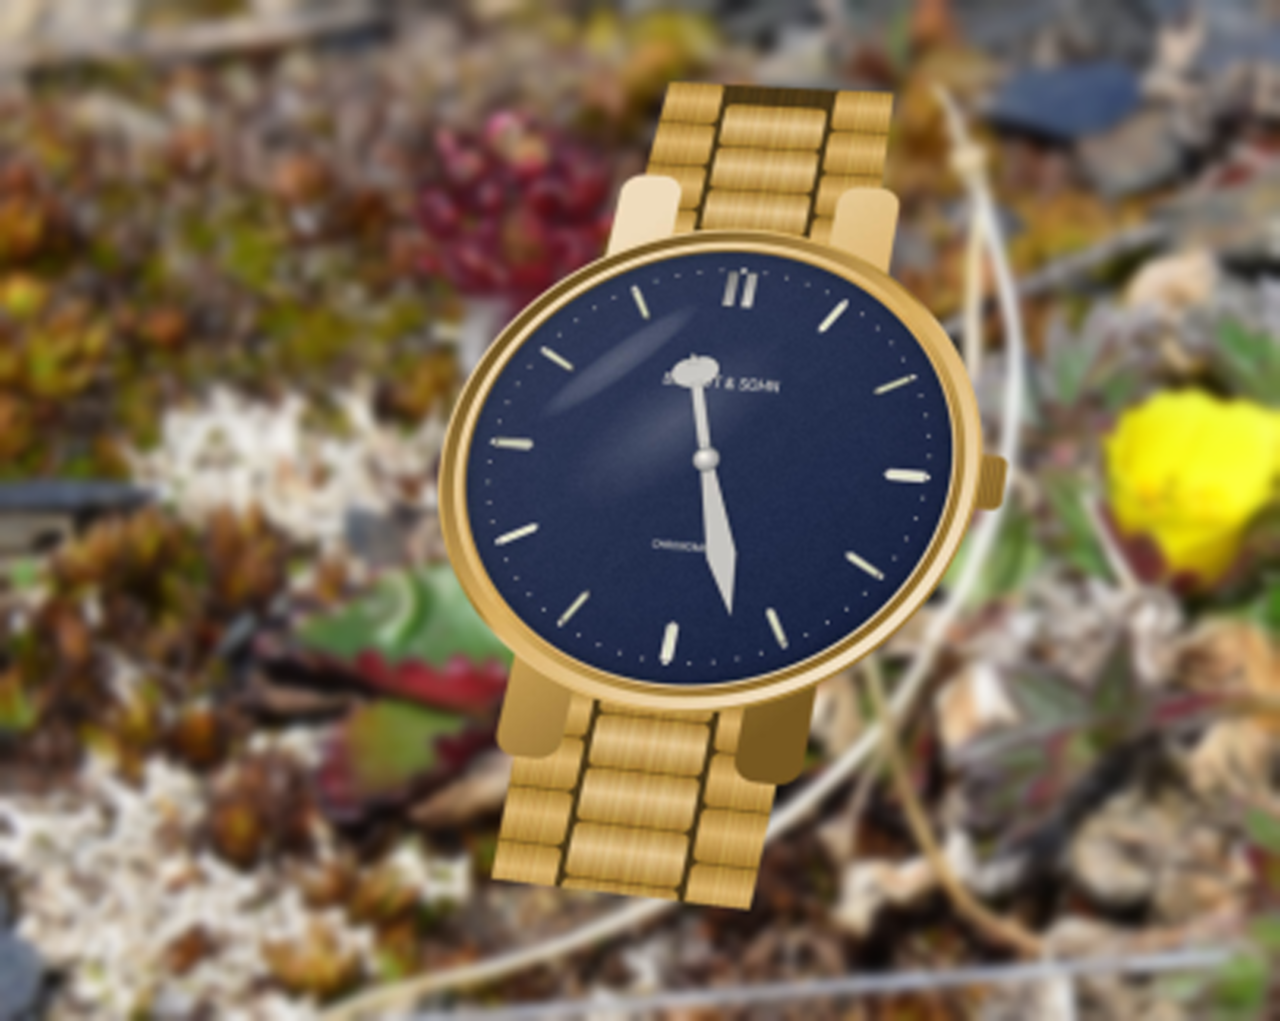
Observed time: 11:27
